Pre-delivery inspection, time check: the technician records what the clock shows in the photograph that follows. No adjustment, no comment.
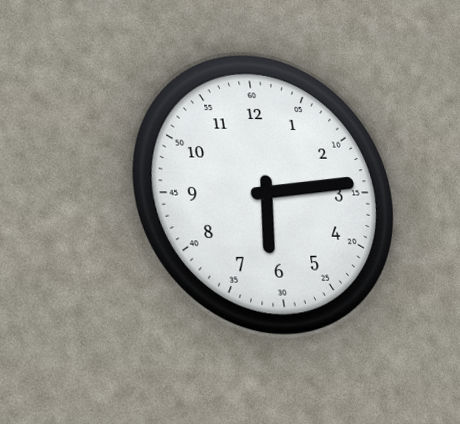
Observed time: 6:14
